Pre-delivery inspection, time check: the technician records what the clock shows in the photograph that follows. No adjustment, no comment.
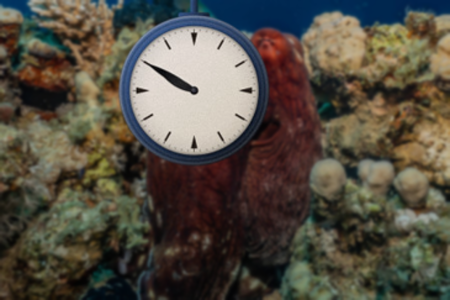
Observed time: 9:50
